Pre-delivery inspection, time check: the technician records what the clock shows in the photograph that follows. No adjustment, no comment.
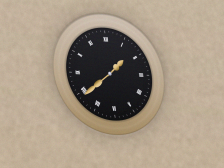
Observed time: 1:39
